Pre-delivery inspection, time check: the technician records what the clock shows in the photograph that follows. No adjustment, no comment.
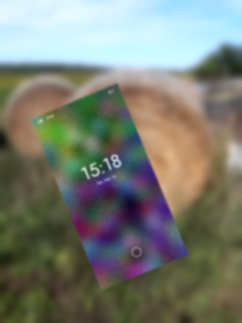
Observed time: 15:18
